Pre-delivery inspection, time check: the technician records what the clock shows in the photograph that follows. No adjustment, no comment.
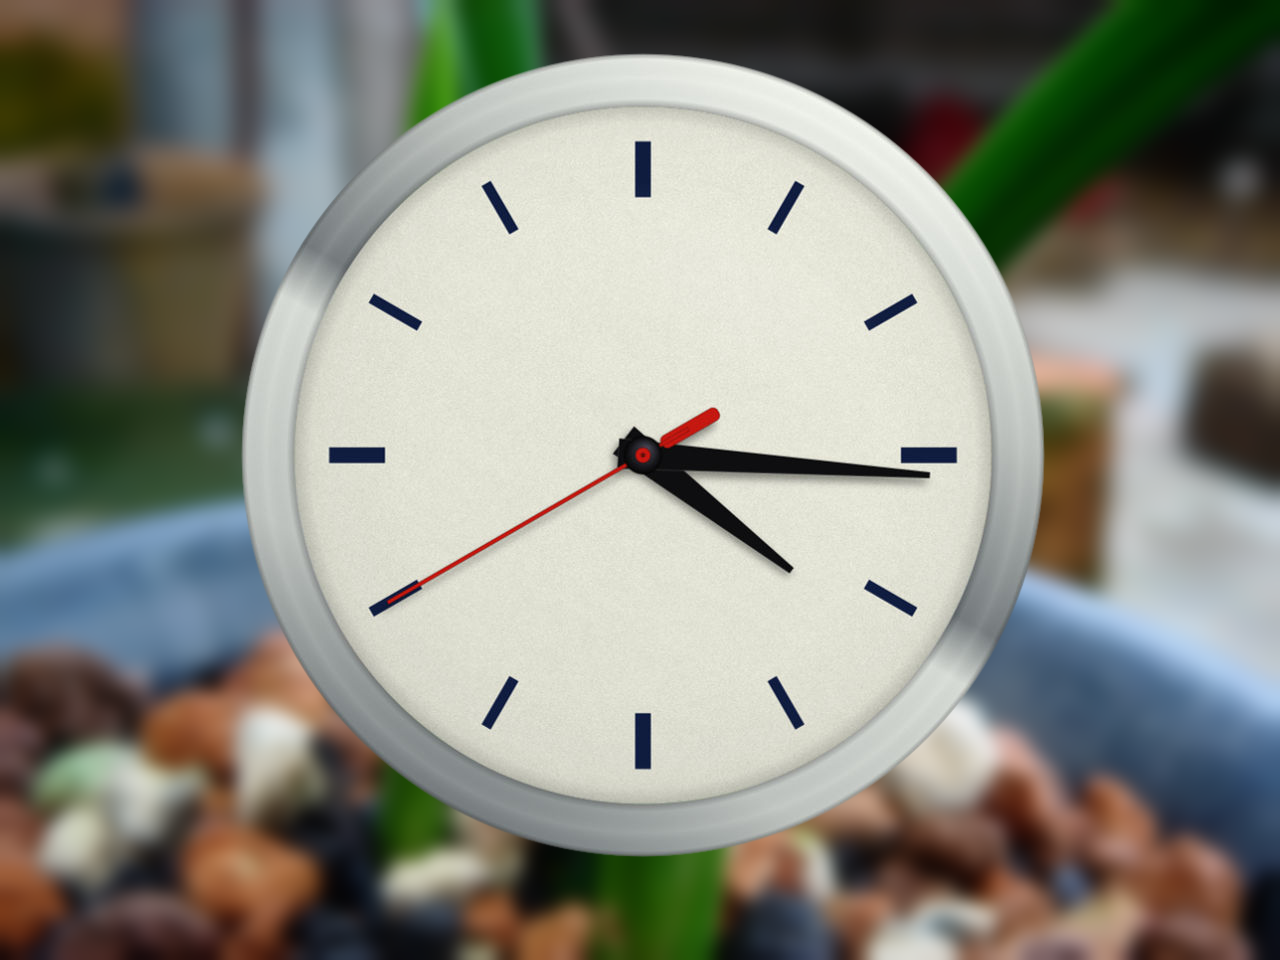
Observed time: 4:15:40
